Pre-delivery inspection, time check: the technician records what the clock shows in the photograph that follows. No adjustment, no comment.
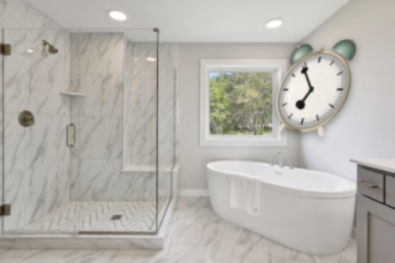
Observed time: 6:54
